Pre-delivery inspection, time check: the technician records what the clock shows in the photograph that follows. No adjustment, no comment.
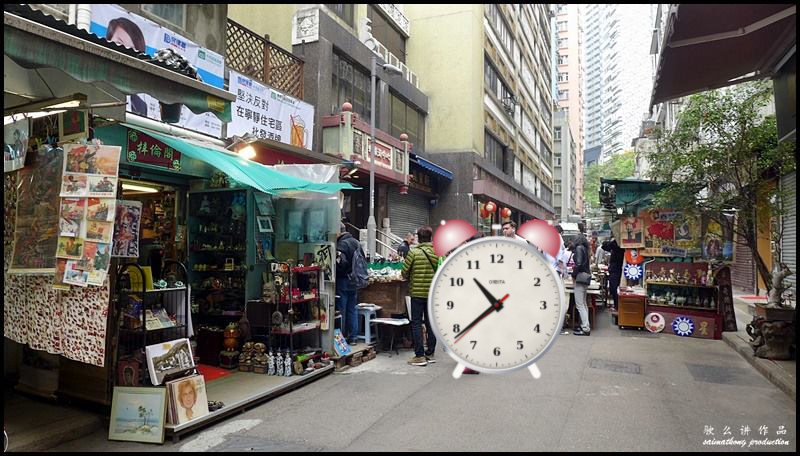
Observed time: 10:38:38
